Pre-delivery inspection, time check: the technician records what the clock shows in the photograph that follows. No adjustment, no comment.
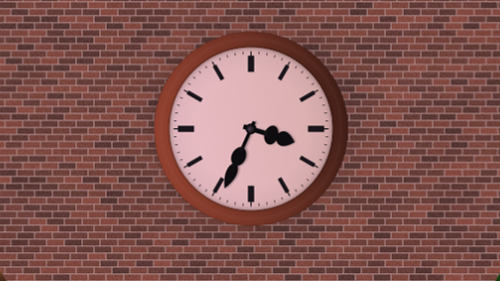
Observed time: 3:34
